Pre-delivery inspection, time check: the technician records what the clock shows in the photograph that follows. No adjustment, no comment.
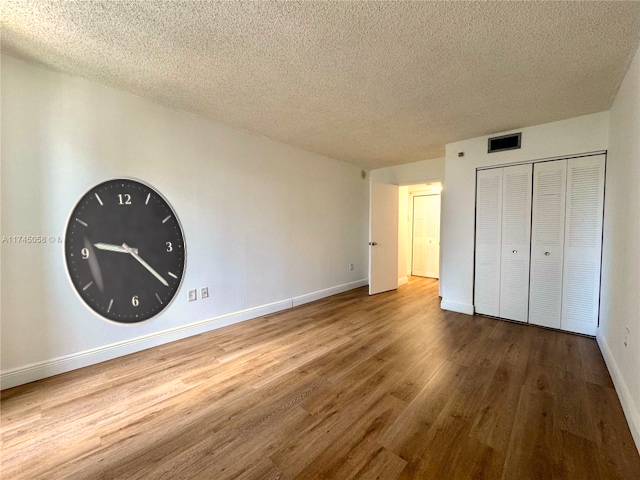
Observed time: 9:22
